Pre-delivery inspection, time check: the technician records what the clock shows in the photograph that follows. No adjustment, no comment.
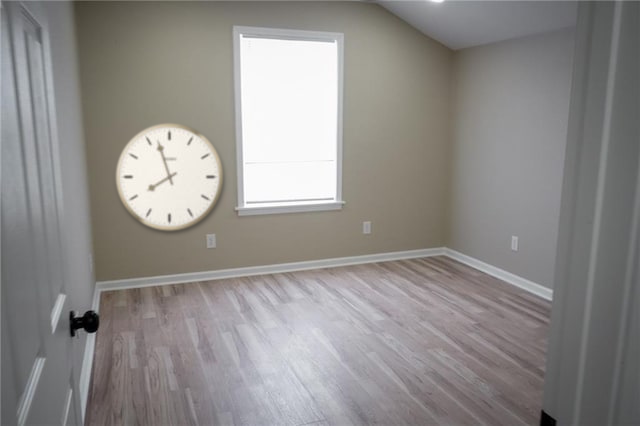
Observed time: 7:57
